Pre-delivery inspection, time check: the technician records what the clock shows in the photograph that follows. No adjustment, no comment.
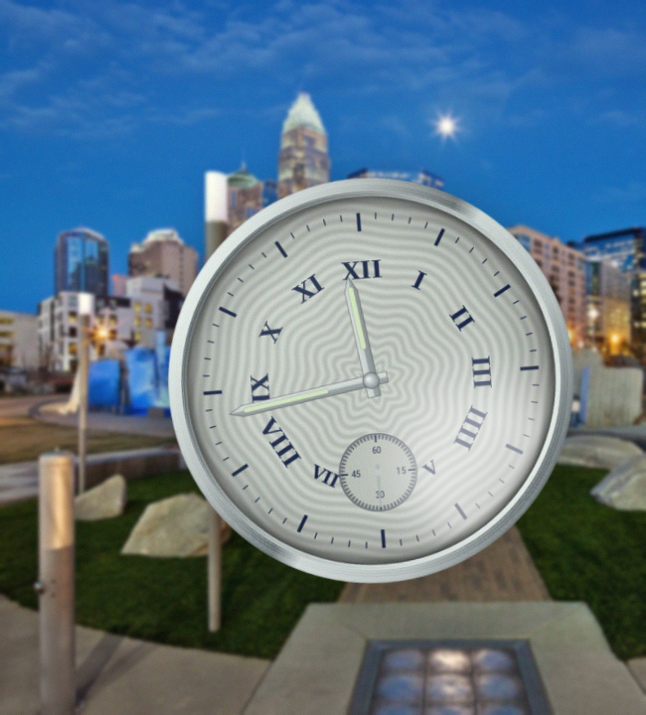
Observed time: 11:43:30
